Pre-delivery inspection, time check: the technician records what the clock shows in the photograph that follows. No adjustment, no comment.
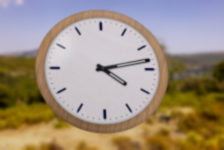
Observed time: 4:13
